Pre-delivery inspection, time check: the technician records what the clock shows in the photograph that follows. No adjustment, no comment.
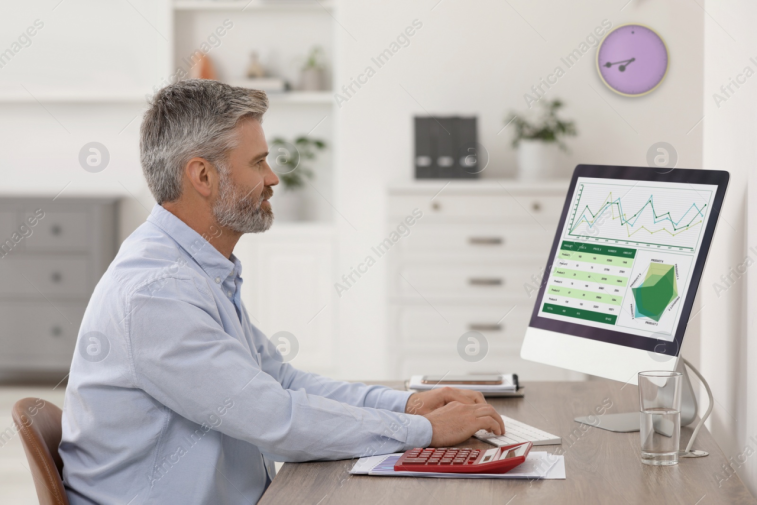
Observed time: 7:43
